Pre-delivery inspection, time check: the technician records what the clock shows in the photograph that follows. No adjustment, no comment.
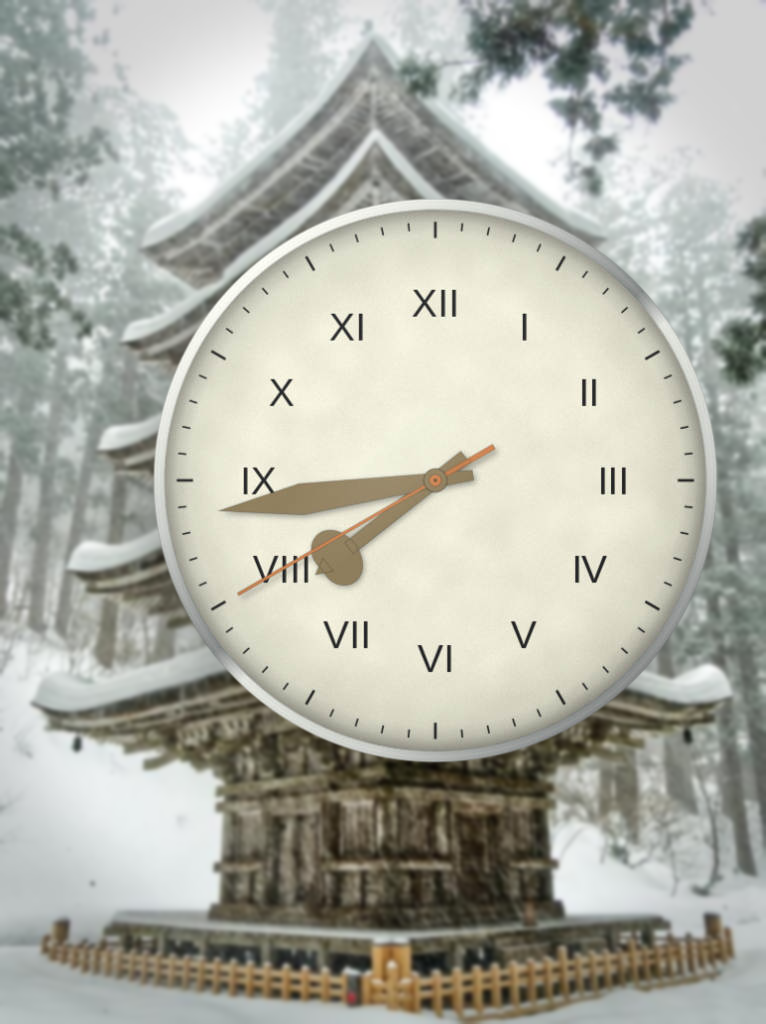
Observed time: 7:43:40
